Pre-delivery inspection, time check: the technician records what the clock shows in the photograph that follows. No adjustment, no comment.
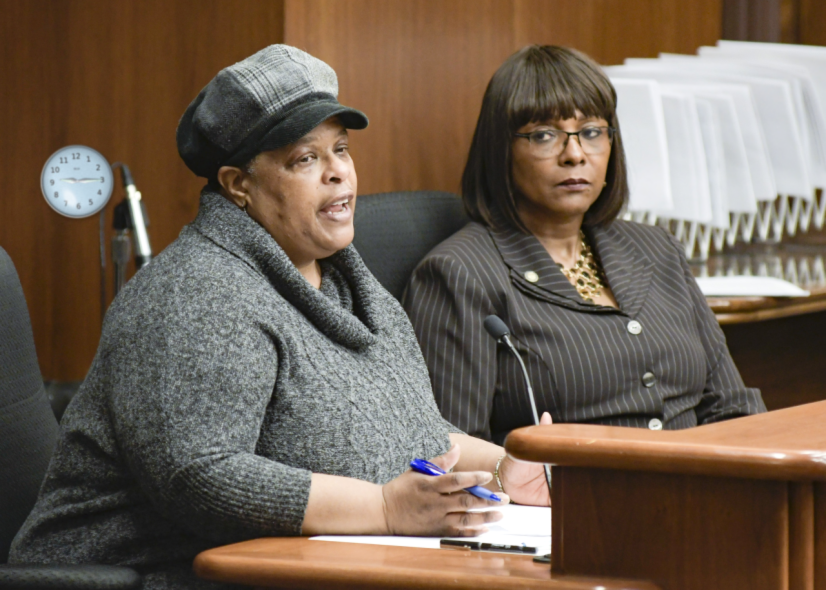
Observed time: 9:15
